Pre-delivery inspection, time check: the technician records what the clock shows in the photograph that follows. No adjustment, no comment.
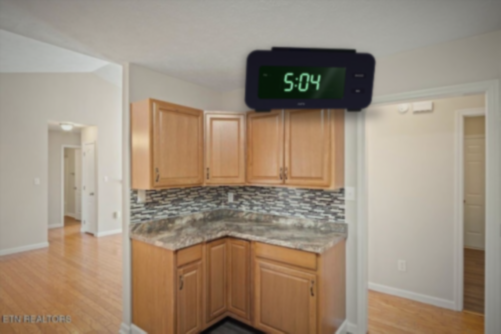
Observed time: 5:04
